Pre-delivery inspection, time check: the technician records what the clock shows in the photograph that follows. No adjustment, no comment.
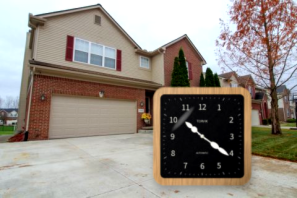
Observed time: 10:21
